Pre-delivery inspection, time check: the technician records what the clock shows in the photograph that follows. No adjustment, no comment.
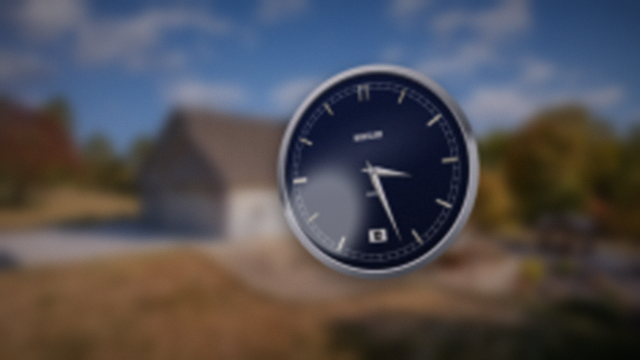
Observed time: 3:27
